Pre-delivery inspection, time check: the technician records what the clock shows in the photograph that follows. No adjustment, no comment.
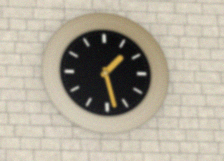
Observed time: 1:28
